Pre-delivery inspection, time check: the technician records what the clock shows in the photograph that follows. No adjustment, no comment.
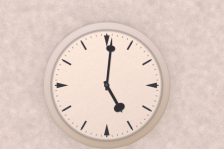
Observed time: 5:01
